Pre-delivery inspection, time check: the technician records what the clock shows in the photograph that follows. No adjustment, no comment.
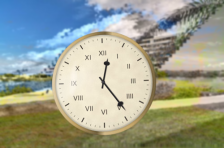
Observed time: 12:24
